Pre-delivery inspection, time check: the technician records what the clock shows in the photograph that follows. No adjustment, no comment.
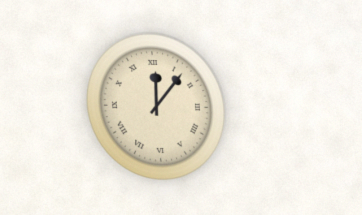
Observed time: 12:07
